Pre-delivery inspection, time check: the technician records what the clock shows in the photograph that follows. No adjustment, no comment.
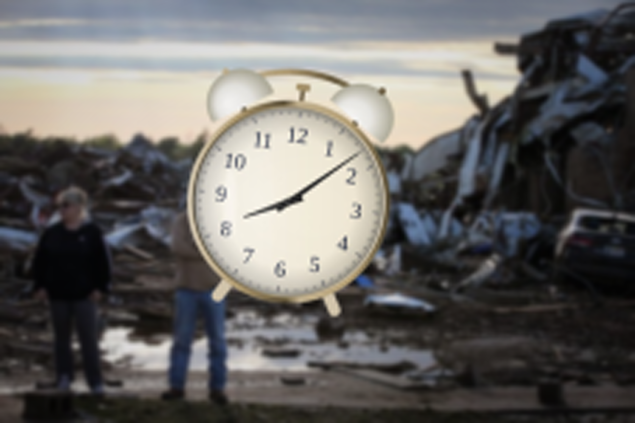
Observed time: 8:08
